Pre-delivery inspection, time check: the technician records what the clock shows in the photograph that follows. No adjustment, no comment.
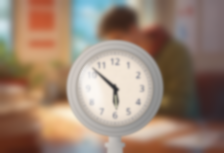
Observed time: 5:52
